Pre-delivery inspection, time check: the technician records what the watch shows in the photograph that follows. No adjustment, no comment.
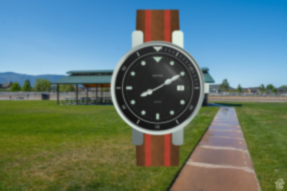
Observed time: 8:10
